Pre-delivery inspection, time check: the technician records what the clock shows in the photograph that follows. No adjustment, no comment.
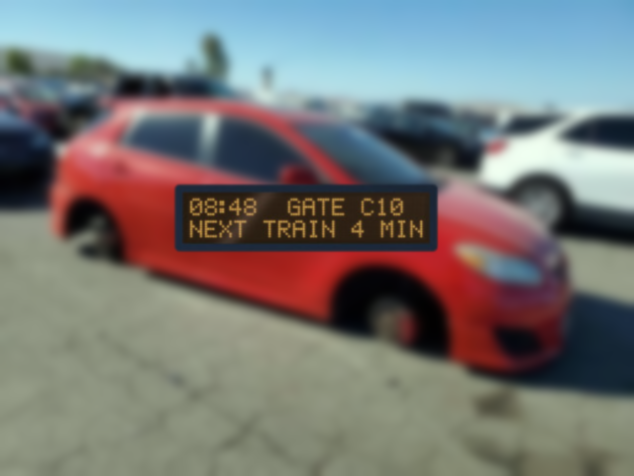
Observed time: 8:48
